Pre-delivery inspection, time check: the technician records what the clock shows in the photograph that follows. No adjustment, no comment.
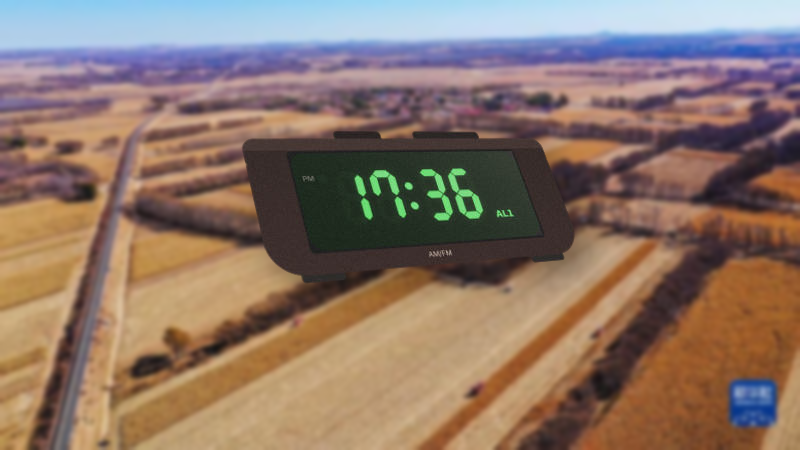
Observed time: 17:36
